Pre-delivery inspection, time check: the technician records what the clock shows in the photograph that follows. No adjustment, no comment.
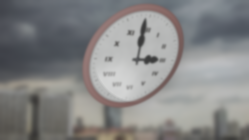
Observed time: 2:59
